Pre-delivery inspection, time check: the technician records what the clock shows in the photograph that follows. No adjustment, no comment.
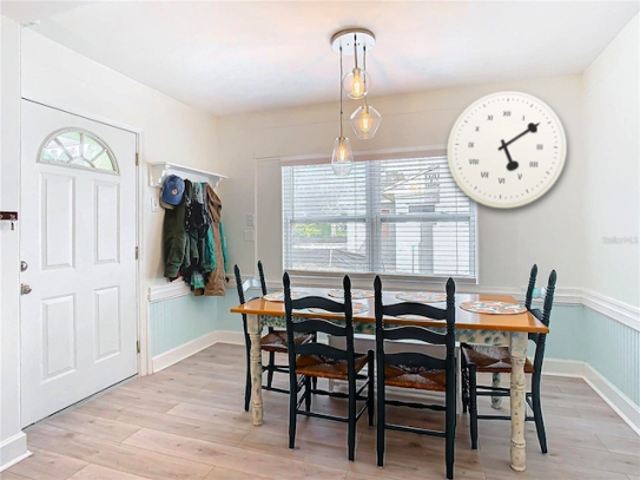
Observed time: 5:09
